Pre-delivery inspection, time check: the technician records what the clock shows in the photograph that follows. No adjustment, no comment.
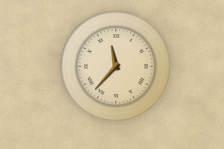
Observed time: 11:37
